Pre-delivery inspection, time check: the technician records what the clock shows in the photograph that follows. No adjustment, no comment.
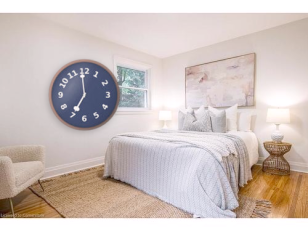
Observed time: 6:59
